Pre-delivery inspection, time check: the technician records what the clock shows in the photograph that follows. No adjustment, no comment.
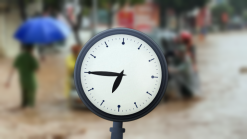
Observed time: 6:45
